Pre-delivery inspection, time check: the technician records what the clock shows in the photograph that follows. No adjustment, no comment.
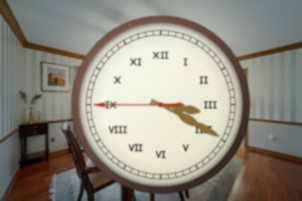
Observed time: 3:19:45
